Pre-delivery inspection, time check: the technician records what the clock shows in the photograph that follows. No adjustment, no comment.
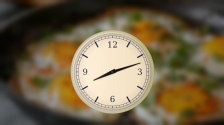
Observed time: 8:12
